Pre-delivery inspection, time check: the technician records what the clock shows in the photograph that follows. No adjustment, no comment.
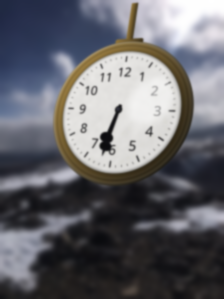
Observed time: 6:32
